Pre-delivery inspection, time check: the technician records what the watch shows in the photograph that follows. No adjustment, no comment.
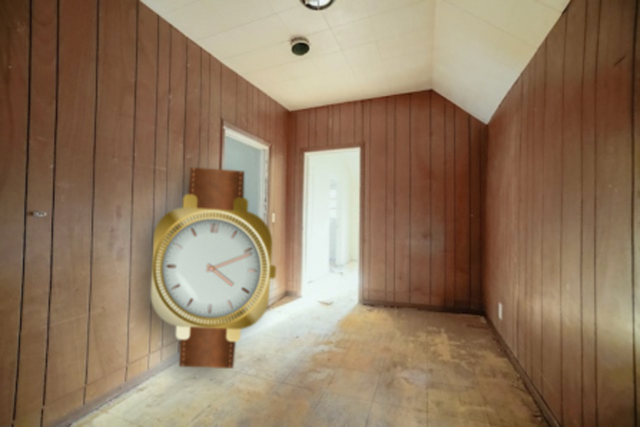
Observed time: 4:11
